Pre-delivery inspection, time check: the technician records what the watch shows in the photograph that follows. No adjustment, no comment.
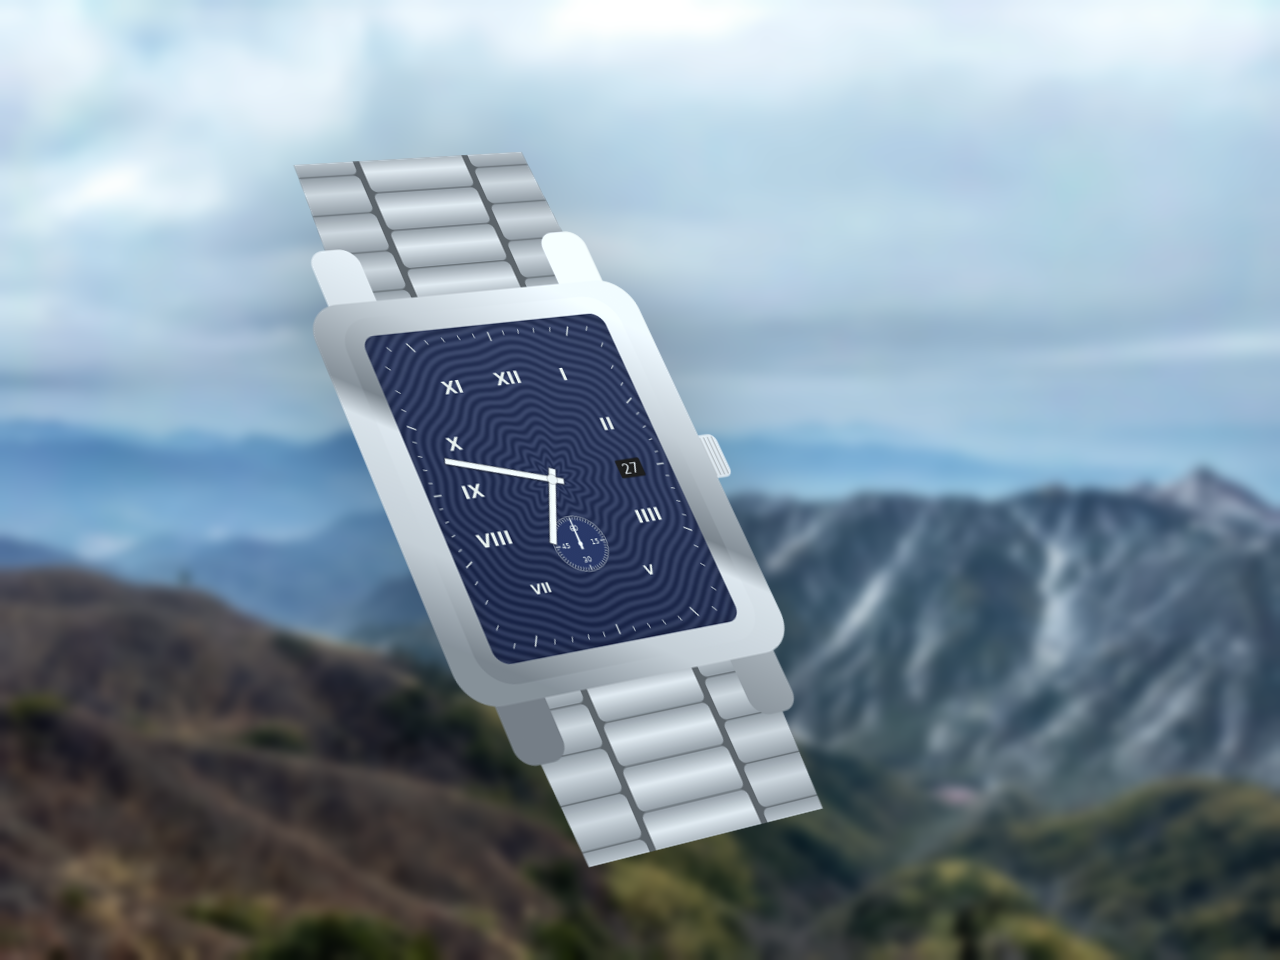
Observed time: 6:48
